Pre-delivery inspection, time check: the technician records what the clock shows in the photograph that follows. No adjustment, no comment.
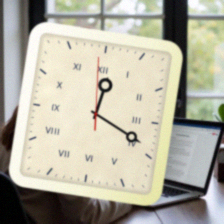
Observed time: 12:18:59
